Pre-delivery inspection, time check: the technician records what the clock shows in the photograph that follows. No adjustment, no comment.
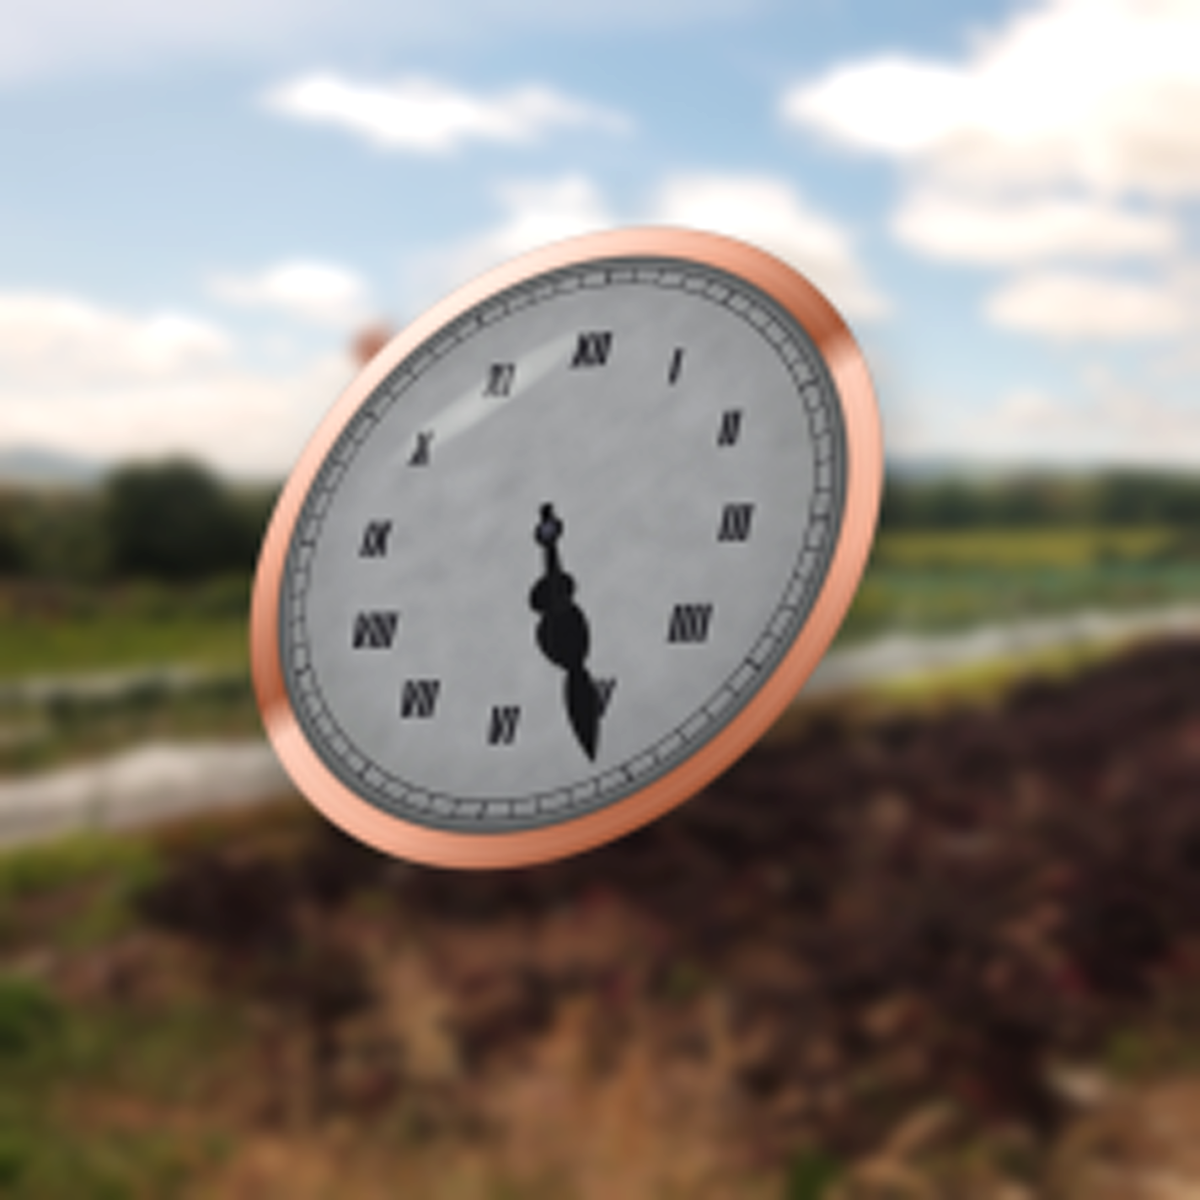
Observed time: 5:26
